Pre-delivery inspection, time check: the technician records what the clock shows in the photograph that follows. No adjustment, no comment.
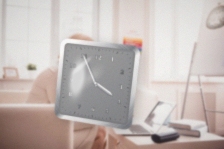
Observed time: 3:55
